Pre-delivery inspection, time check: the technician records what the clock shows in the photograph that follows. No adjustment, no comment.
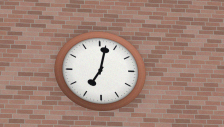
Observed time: 7:02
